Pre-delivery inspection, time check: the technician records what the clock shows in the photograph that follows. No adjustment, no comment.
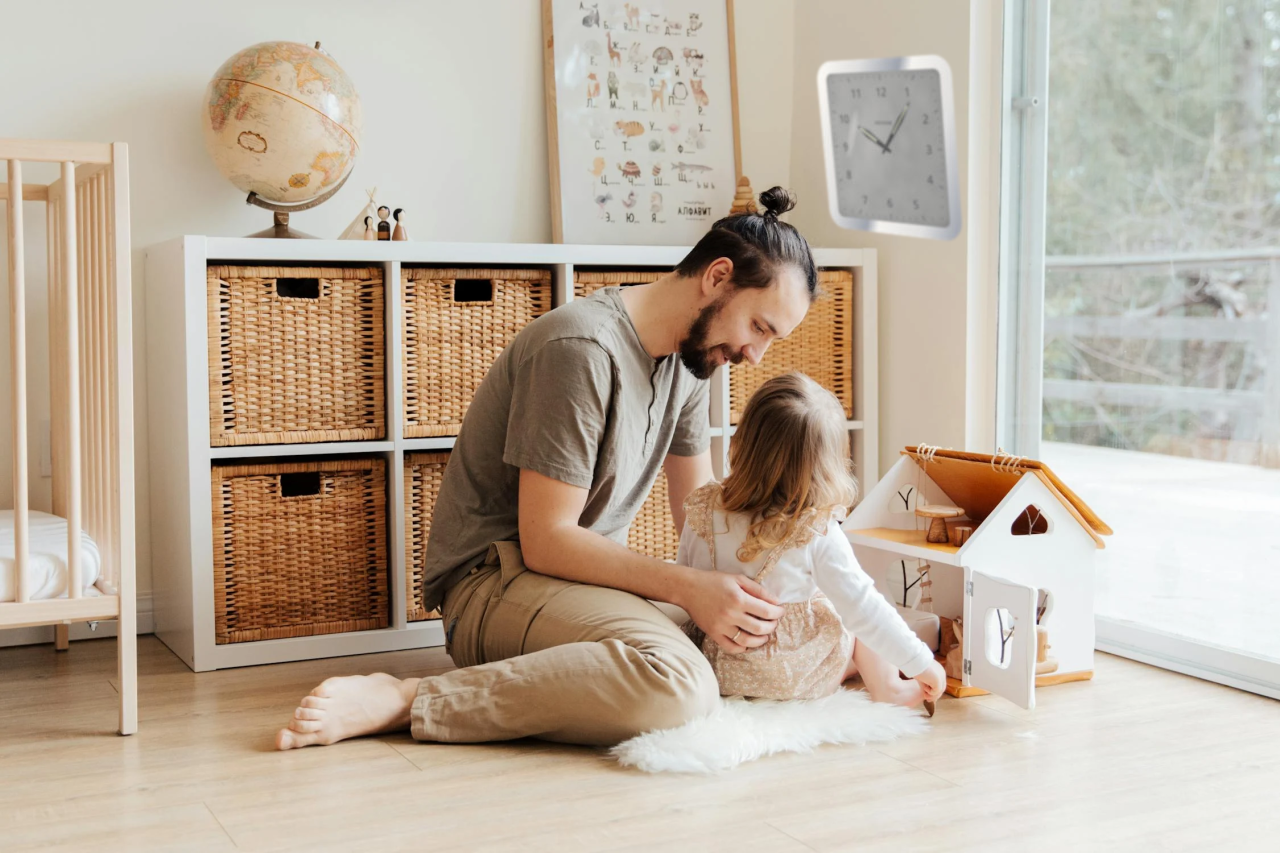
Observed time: 10:06
